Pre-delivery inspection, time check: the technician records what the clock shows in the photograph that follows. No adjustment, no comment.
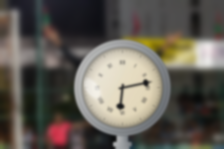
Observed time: 6:13
